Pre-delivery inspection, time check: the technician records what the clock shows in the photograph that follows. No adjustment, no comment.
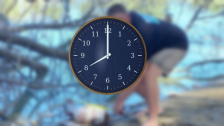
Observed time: 8:00
